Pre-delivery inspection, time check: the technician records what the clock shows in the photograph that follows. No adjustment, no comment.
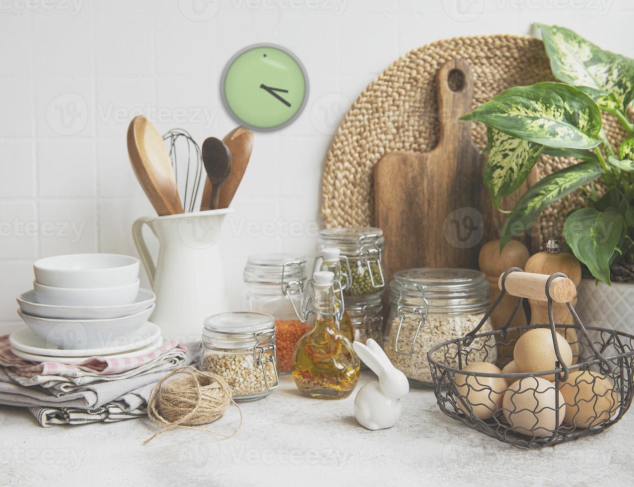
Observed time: 3:21
